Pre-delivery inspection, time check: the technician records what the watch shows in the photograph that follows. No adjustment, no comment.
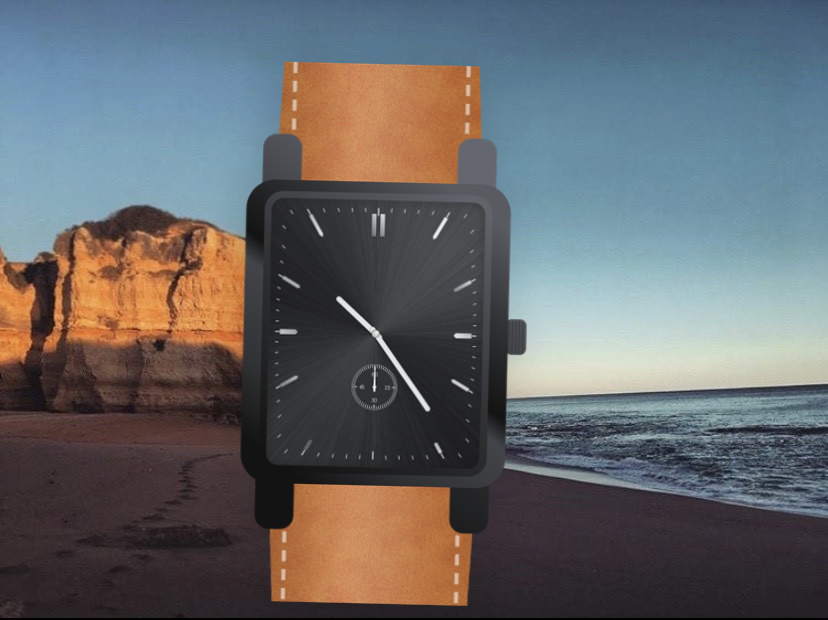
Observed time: 10:24
